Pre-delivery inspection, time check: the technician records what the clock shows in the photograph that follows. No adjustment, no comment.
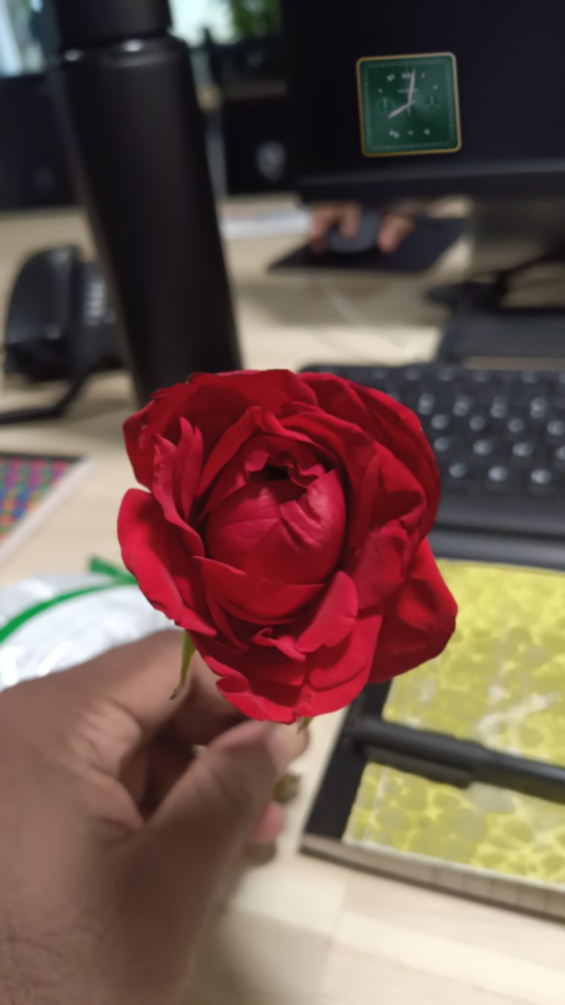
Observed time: 8:02
